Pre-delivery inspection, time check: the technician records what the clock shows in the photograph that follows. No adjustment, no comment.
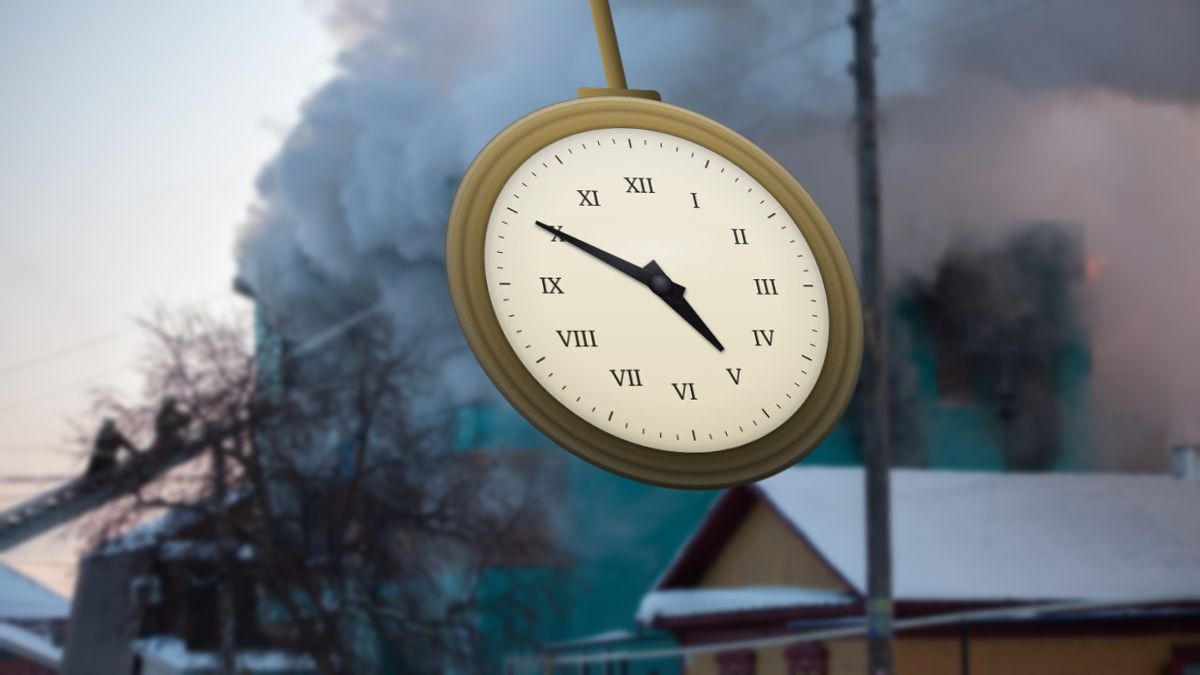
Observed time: 4:50
